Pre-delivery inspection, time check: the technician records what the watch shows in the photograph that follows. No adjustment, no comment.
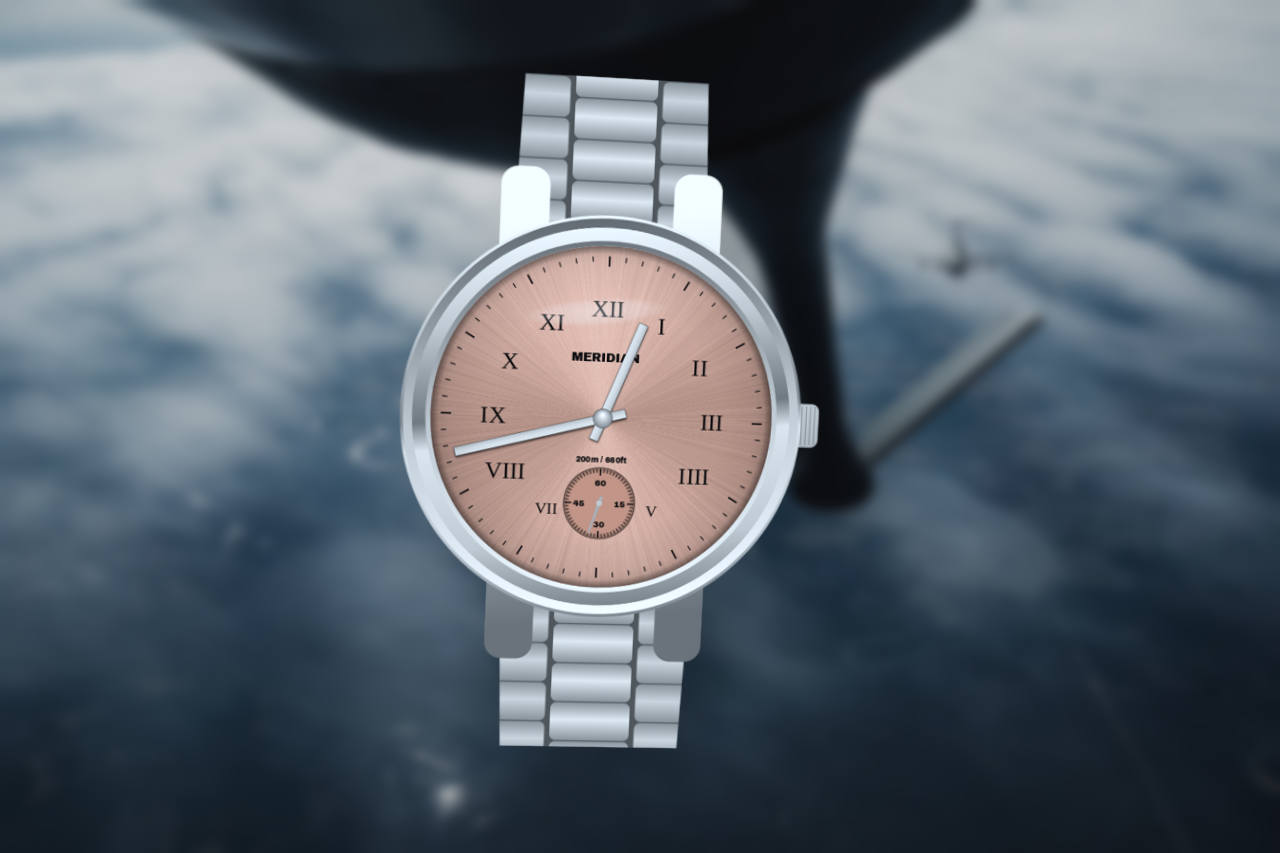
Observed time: 12:42:33
